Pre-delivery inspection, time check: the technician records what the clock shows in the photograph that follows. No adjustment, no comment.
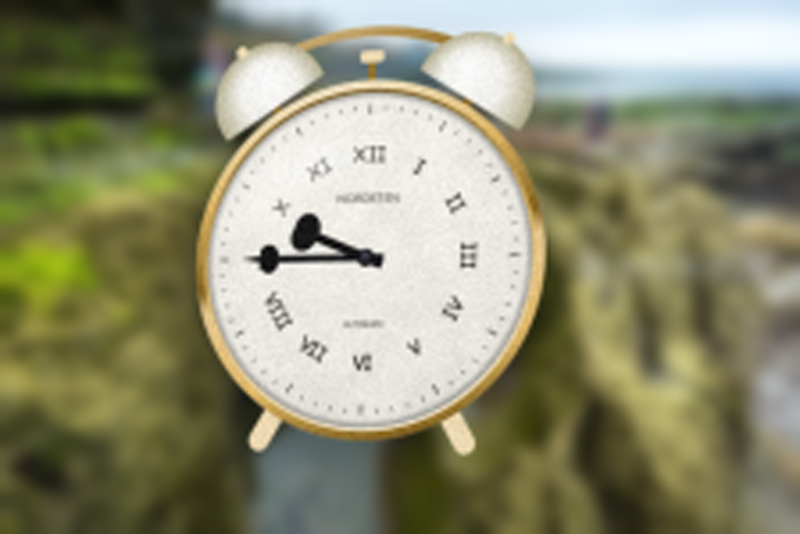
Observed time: 9:45
